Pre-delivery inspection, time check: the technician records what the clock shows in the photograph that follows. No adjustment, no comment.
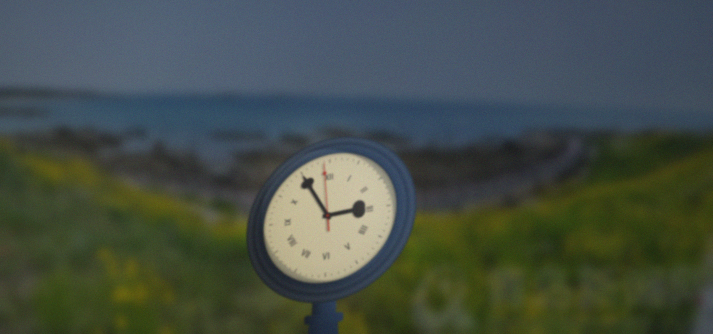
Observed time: 2:54:59
